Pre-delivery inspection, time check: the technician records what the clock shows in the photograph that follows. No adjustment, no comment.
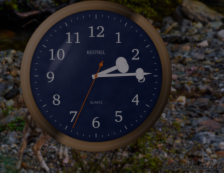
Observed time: 2:14:34
